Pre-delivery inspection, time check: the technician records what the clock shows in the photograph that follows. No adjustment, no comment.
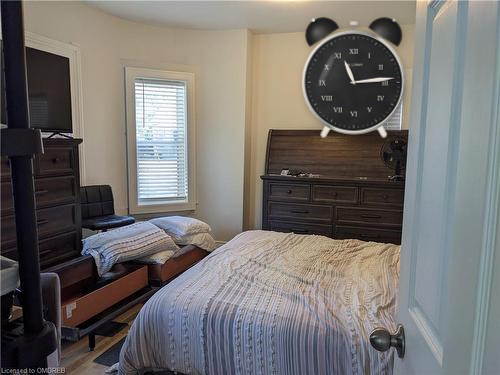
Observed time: 11:14
